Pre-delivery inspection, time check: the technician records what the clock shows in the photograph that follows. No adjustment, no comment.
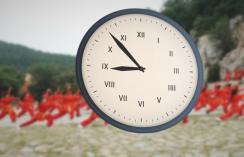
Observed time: 8:53
